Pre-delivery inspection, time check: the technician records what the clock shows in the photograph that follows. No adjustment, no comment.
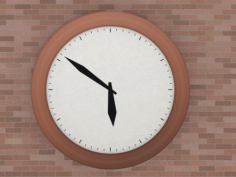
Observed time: 5:51
